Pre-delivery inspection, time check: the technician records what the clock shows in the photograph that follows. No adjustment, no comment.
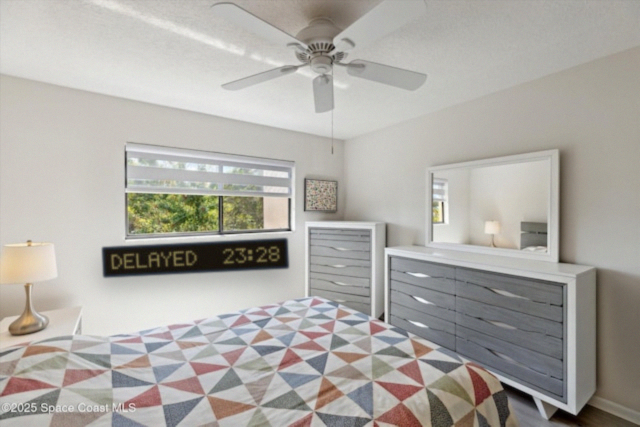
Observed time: 23:28
